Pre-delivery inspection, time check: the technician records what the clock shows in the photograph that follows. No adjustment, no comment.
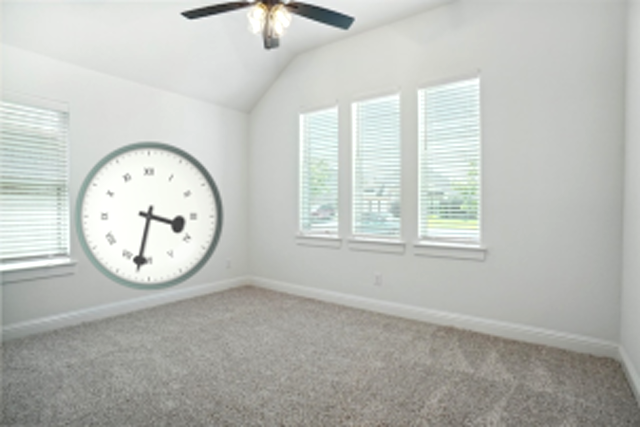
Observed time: 3:32
